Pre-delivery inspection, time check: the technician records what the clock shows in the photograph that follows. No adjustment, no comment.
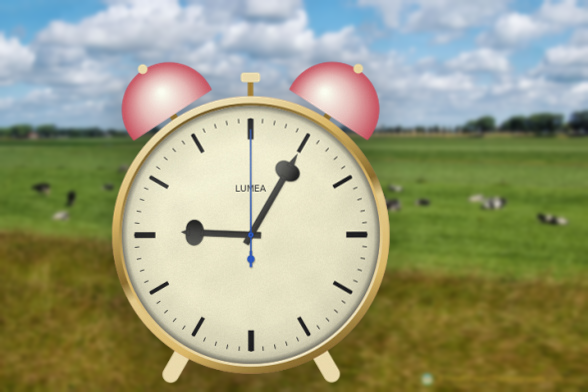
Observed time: 9:05:00
